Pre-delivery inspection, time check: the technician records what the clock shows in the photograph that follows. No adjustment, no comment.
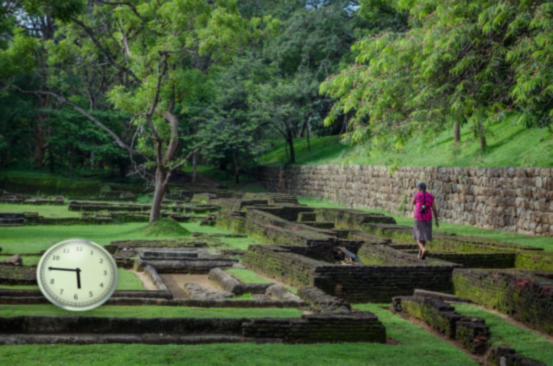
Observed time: 5:45
